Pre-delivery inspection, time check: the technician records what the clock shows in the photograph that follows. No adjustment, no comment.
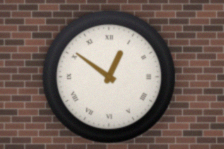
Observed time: 12:51
